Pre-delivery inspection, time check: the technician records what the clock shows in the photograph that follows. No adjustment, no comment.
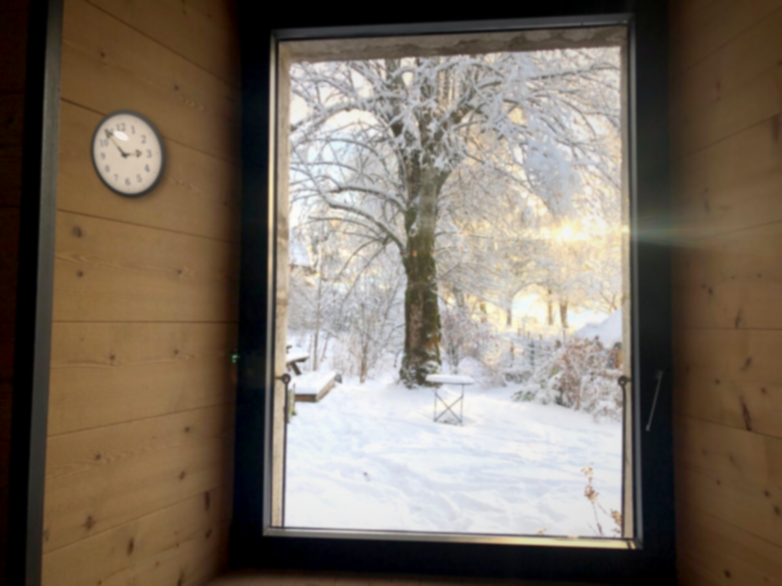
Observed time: 2:54
